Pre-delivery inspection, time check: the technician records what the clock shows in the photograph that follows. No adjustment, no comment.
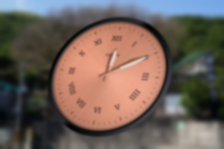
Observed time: 12:10
